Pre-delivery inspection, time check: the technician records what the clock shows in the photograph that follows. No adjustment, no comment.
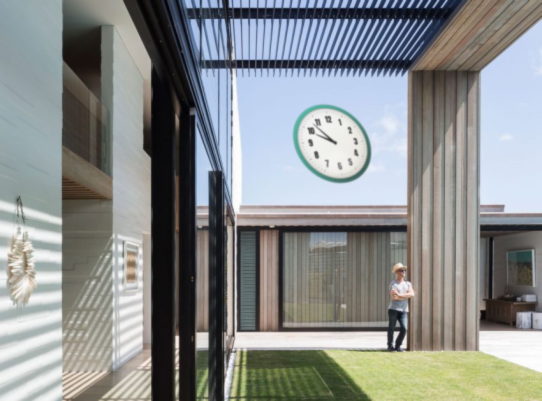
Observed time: 9:53
